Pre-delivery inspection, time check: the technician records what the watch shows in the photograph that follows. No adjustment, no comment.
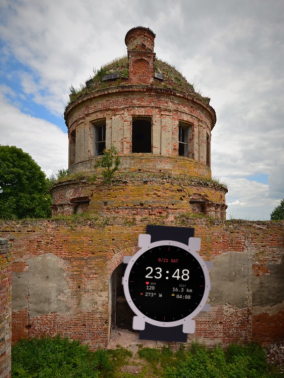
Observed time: 23:48
